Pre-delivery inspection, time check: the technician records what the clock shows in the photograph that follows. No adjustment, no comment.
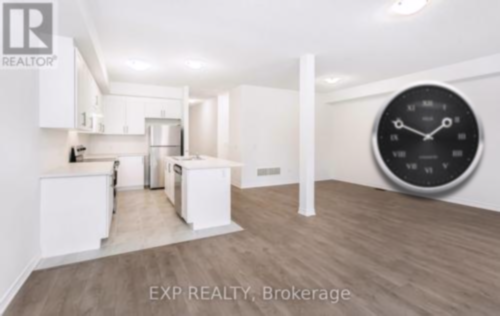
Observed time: 1:49
